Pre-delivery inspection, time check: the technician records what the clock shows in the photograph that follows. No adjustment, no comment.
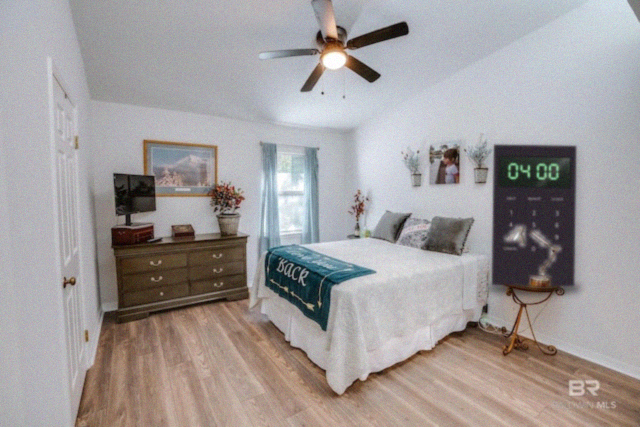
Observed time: 4:00
